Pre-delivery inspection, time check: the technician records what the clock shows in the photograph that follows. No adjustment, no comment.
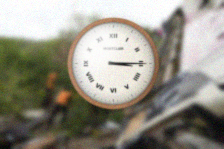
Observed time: 3:15
